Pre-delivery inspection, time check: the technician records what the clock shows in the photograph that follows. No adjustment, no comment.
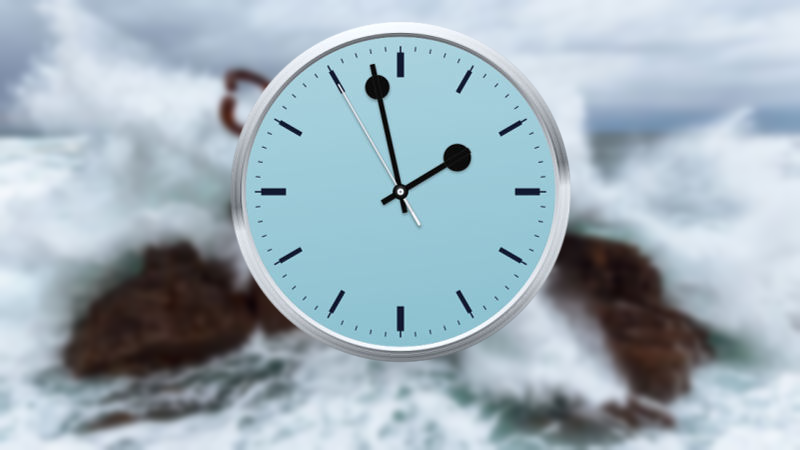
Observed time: 1:57:55
